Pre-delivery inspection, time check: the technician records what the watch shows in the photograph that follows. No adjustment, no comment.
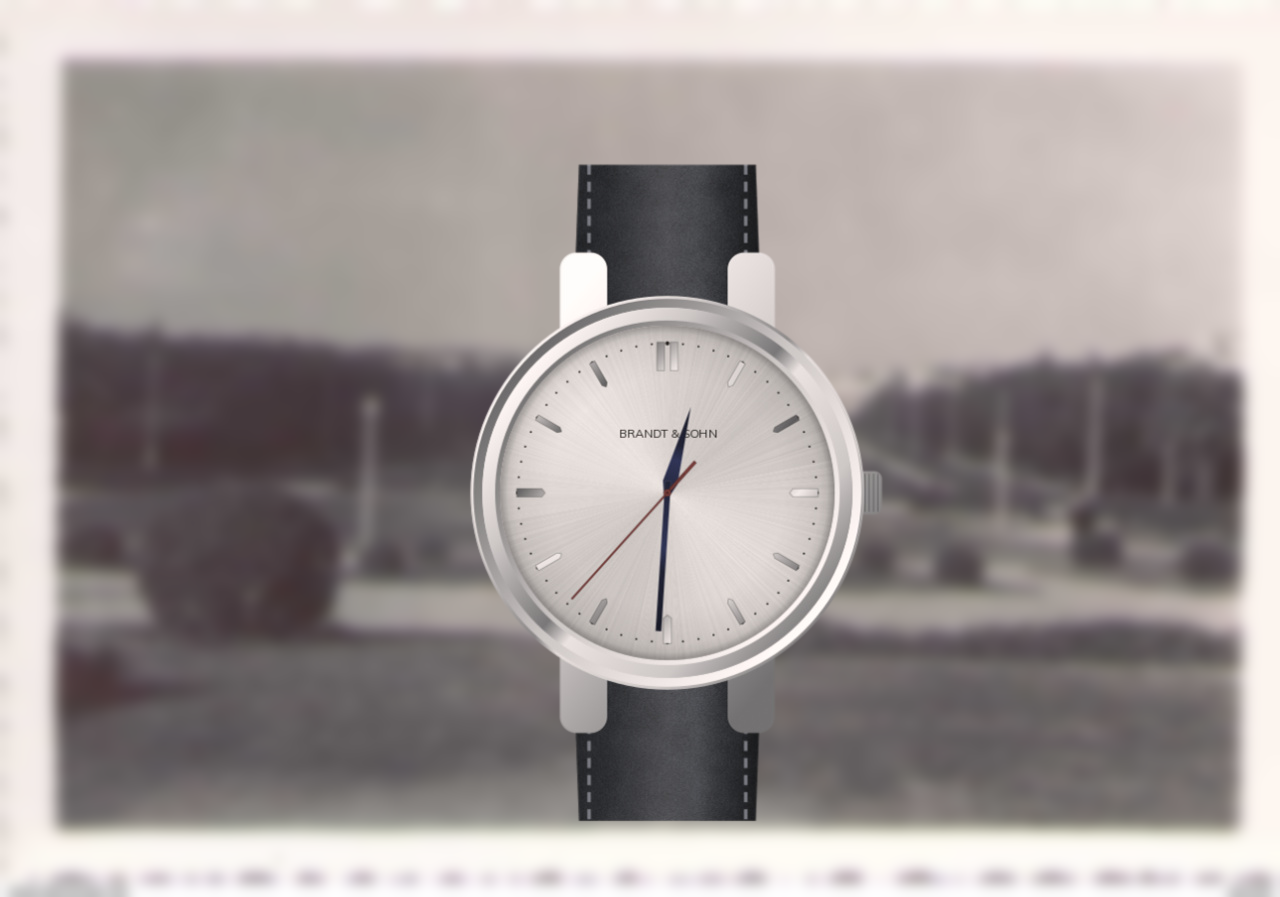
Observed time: 12:30:37
